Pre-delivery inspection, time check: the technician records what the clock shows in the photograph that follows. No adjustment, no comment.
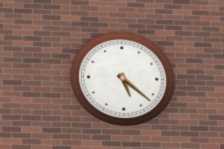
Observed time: 5:22
